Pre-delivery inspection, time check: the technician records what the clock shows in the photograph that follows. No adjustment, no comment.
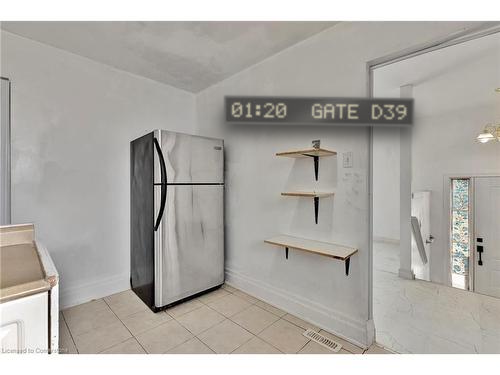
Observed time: 1:20
